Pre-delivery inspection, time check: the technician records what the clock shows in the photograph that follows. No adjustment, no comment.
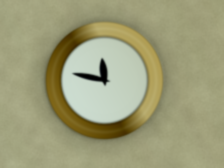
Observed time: 11:47
